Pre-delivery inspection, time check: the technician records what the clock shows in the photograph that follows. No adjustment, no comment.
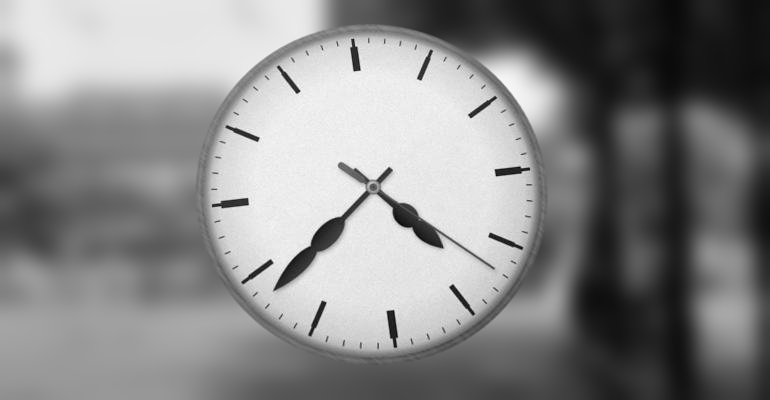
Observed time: 4:38:22
